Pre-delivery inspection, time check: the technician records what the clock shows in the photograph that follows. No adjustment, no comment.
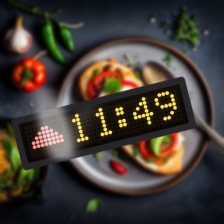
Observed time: 11:49
